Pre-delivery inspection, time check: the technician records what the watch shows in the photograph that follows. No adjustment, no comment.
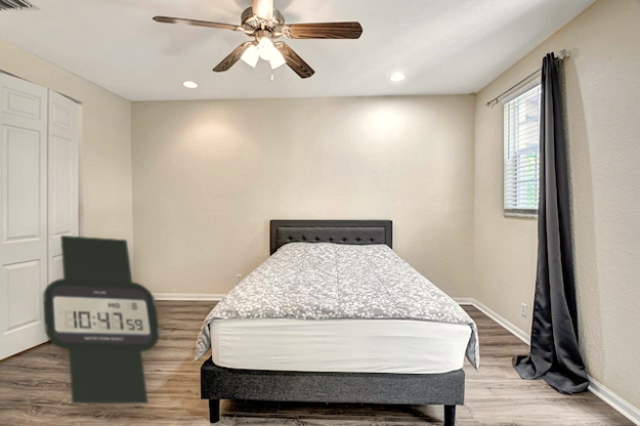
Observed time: 10:47:59
